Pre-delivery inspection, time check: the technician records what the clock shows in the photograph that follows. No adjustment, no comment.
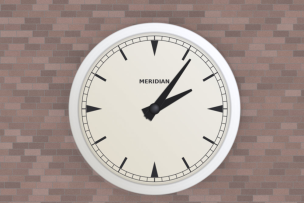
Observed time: 2:06
